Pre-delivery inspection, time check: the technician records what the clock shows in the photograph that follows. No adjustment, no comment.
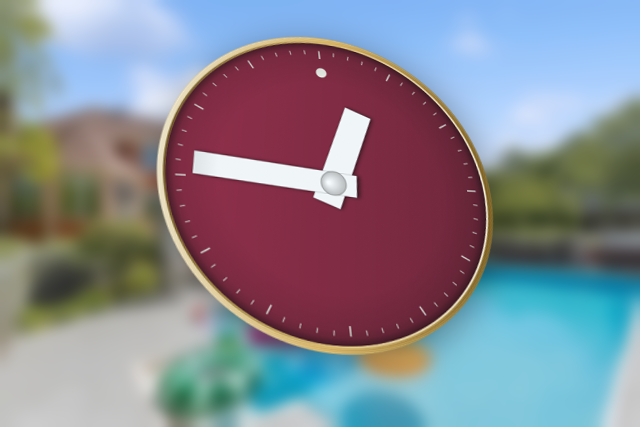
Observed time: 12:46
